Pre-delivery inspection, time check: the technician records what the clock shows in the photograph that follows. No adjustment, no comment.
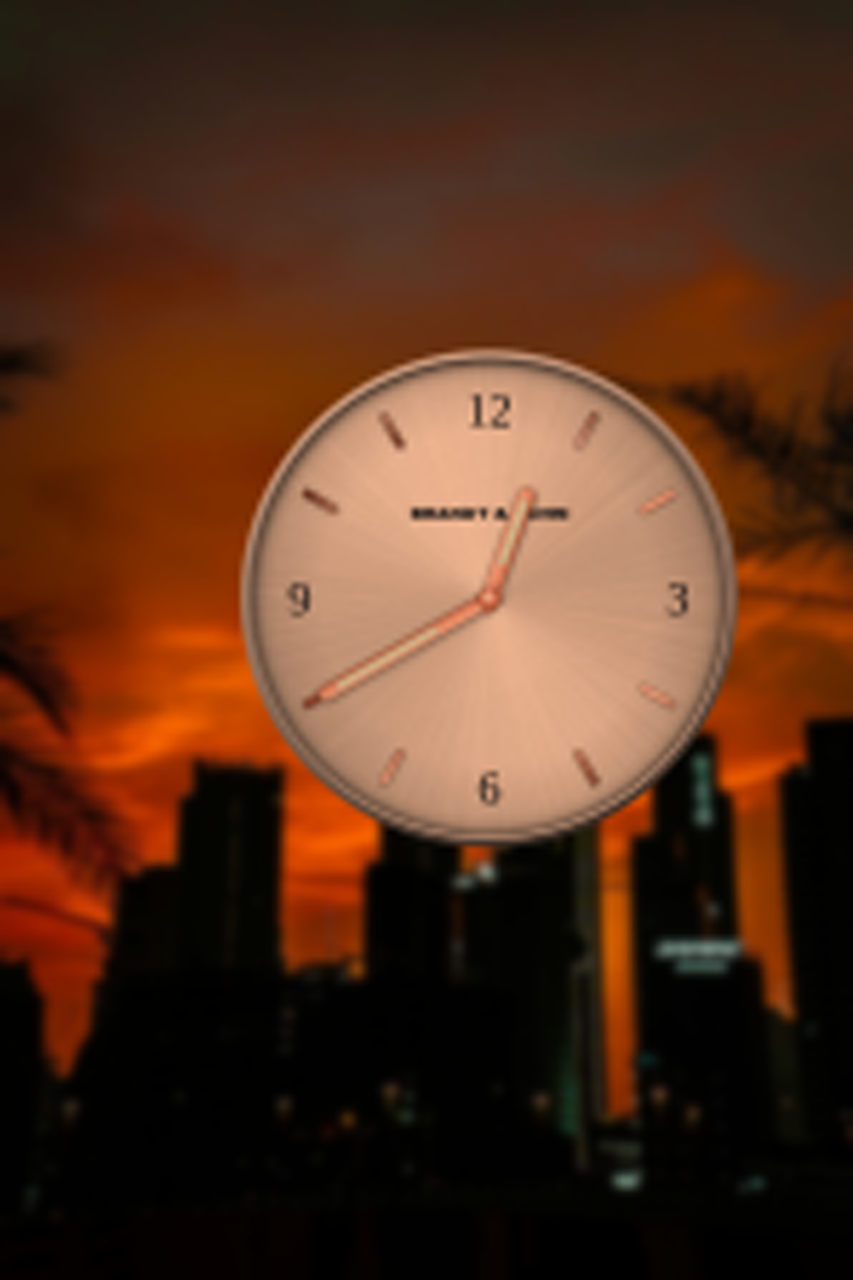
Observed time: 12:40
